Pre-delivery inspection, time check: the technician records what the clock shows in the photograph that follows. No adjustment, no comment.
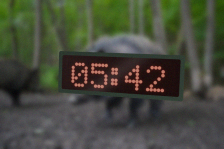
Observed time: 5:42
